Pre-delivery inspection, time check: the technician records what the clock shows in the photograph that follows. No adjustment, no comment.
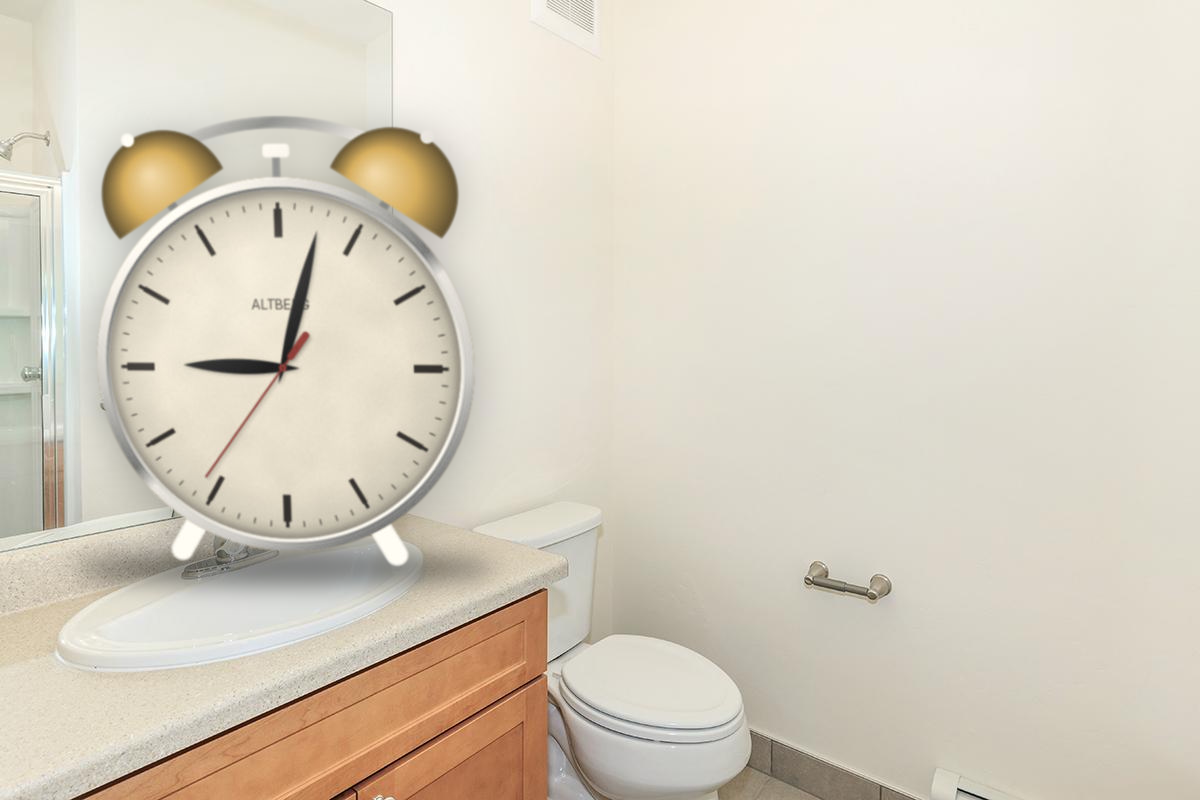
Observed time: 9:02:36
